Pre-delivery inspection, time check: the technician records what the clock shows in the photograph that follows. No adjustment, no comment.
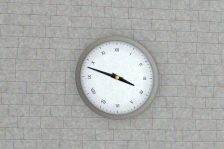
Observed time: 3:48
